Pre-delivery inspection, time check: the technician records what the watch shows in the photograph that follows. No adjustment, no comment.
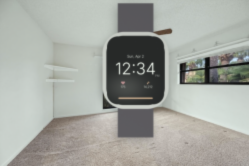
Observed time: 12:34
